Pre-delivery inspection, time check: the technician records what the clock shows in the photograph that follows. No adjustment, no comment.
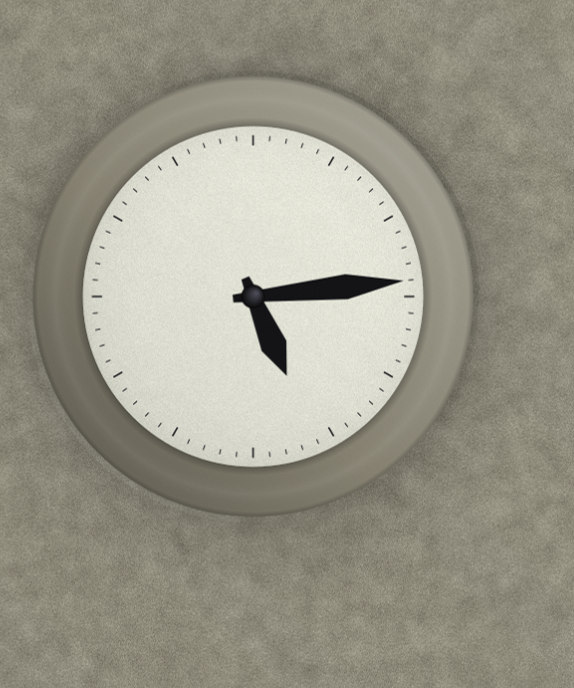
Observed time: 5:14
